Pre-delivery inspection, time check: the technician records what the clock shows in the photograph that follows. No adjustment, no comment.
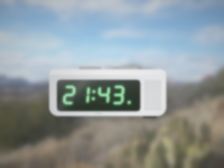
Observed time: 21:43
